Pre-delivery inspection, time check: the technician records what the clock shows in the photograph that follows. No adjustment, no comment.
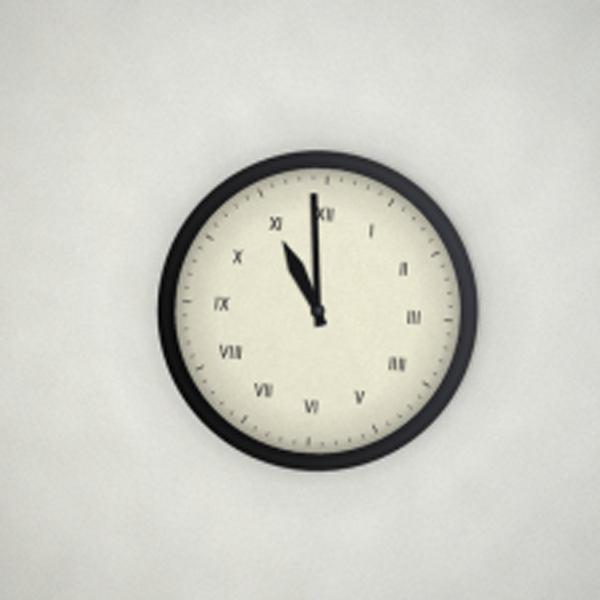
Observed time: 10:59
